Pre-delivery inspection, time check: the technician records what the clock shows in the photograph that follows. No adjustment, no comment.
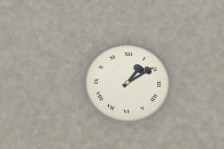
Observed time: 1:09
